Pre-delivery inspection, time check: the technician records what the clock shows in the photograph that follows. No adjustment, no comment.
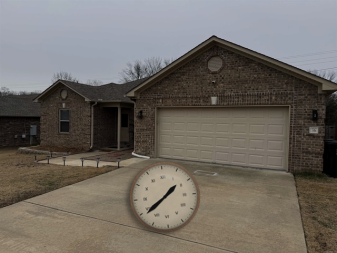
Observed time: 1:39
